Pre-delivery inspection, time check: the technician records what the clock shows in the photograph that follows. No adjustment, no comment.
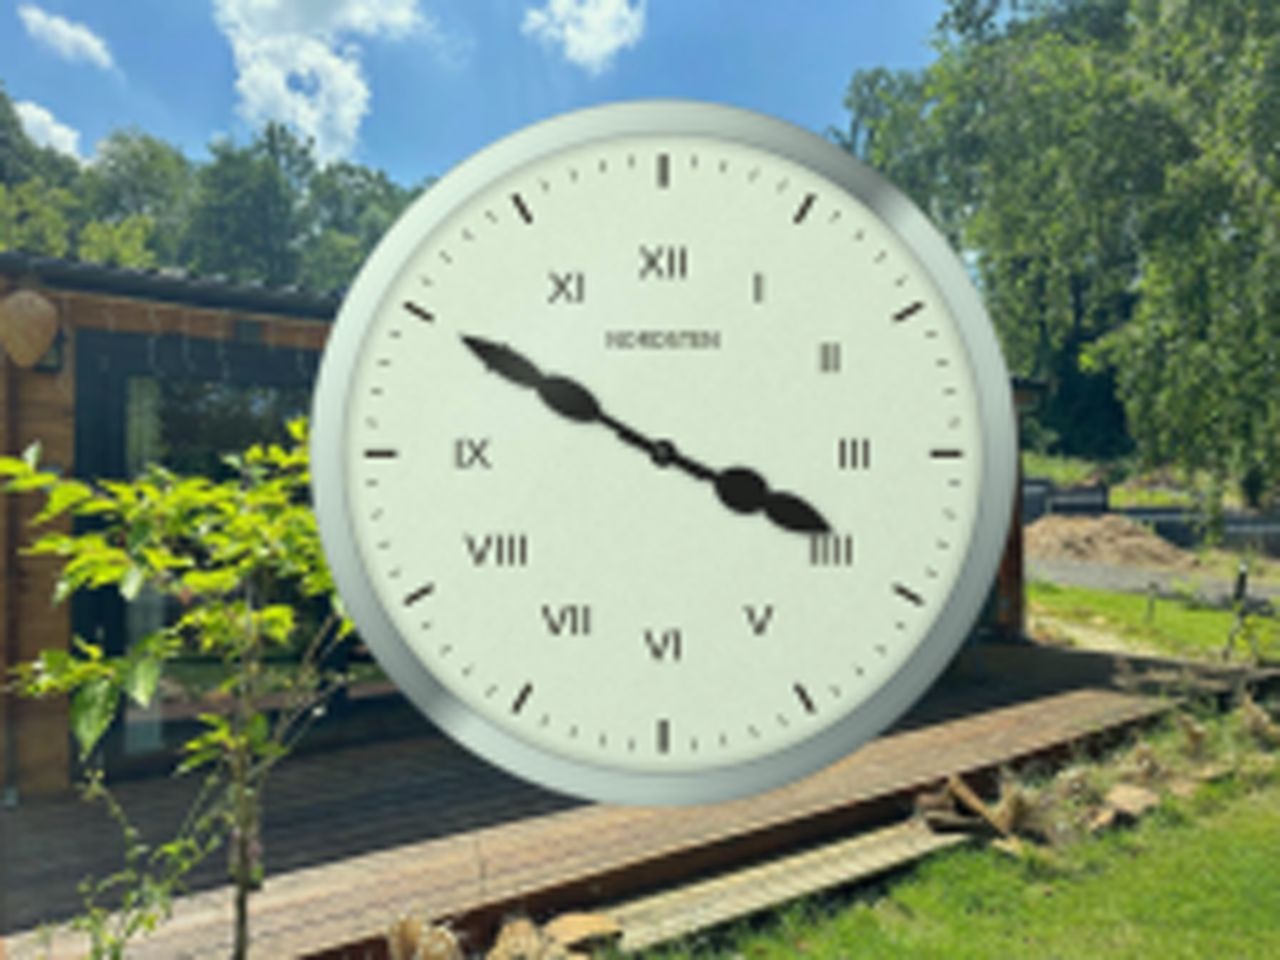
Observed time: 3:50
